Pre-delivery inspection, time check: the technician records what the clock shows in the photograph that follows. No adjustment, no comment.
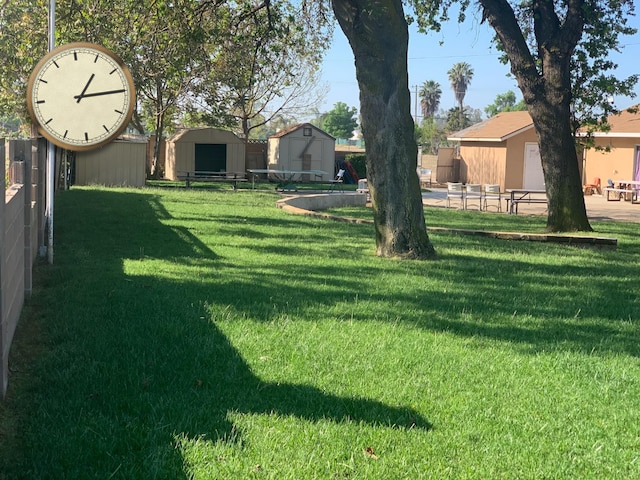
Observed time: 1:15
